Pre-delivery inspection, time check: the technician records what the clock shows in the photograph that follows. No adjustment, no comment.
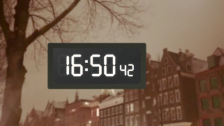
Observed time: 16:50:42
